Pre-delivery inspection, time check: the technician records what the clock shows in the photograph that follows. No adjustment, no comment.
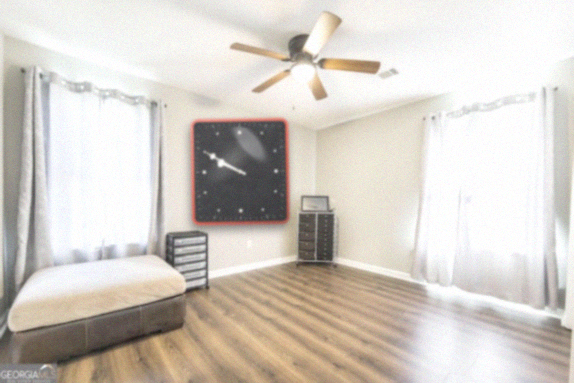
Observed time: 9:50
